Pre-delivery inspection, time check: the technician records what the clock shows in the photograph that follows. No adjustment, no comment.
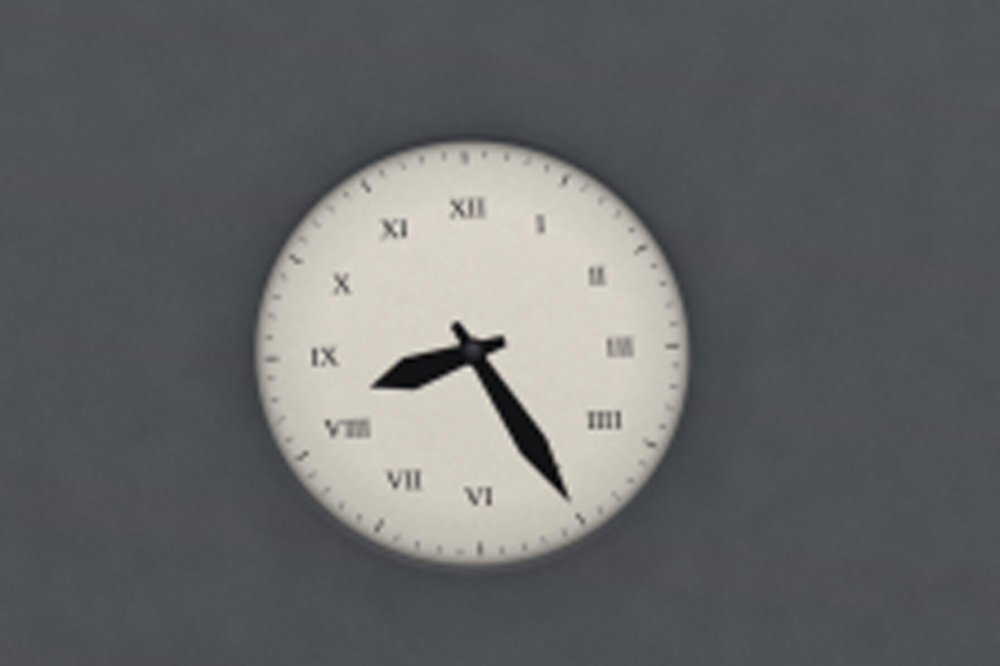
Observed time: 8:25
